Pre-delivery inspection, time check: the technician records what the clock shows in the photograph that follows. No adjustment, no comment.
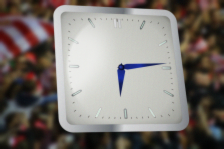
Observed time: 6:14
